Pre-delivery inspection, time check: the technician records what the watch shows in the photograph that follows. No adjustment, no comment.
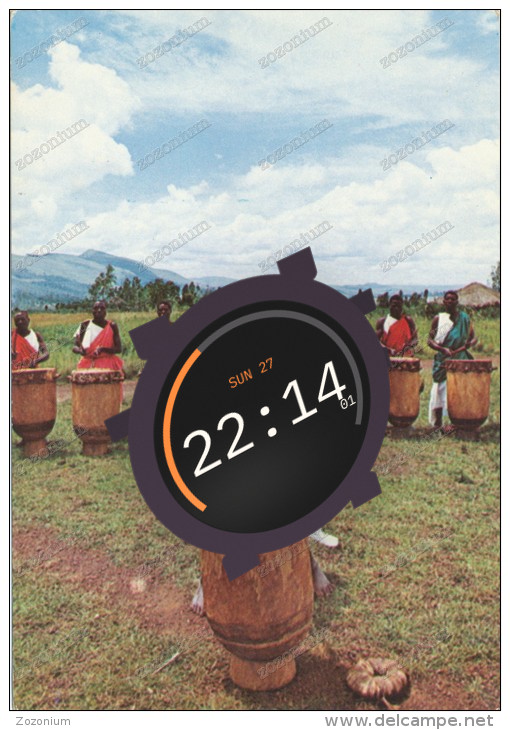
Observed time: 22:14:01
